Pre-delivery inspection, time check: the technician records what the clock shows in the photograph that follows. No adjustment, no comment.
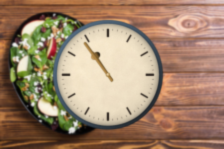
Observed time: 10:54
